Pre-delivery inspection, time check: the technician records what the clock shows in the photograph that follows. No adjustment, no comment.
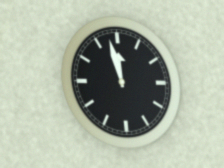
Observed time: 11:58
